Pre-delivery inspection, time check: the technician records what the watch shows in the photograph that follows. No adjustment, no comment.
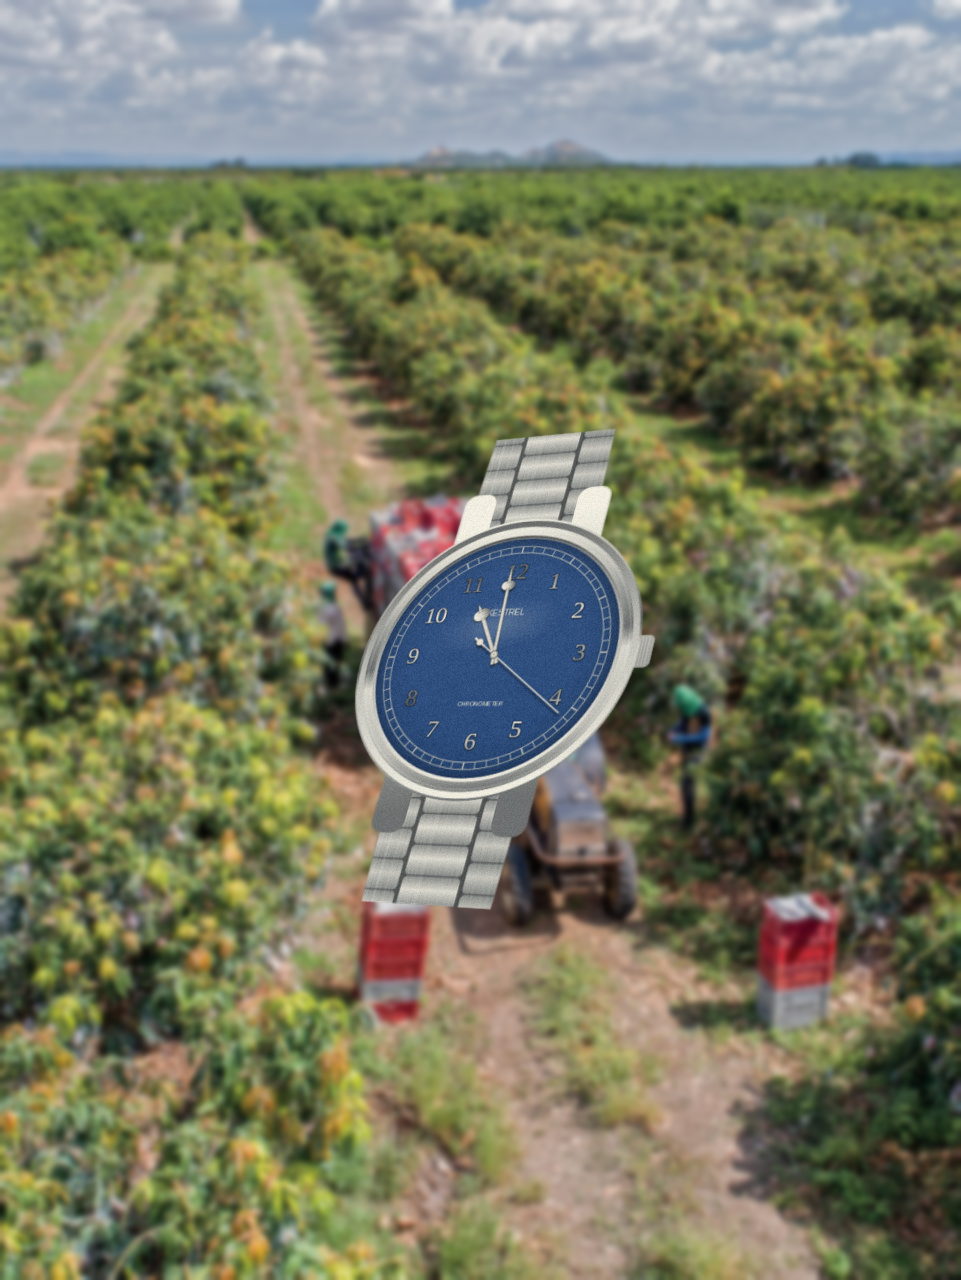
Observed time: 10:59:21
